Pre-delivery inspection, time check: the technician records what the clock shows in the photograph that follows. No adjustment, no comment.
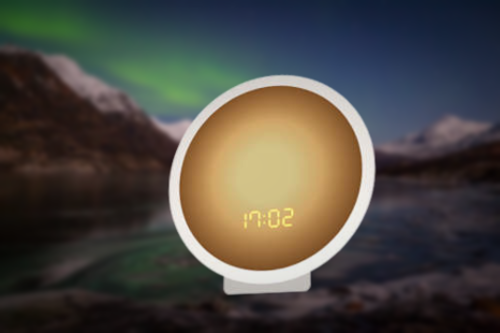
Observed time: 17:02
